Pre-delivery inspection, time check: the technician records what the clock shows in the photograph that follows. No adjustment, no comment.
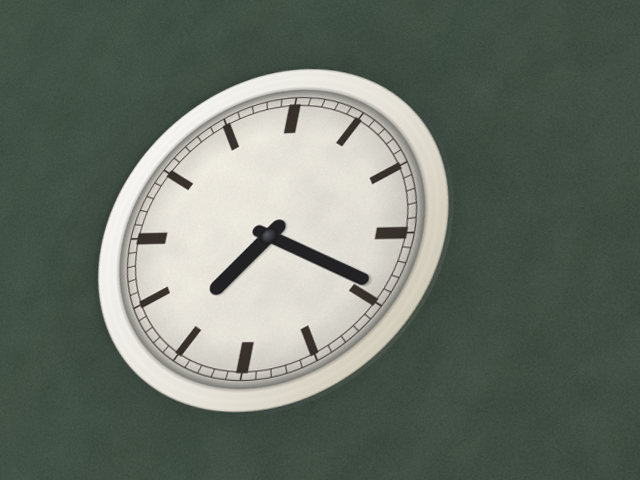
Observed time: 7:19
